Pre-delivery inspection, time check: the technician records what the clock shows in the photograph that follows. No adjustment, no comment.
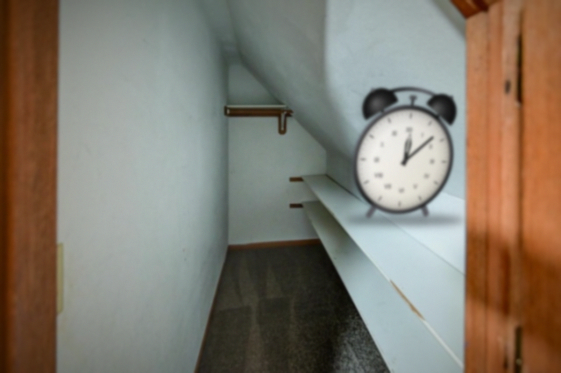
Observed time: 12:08
